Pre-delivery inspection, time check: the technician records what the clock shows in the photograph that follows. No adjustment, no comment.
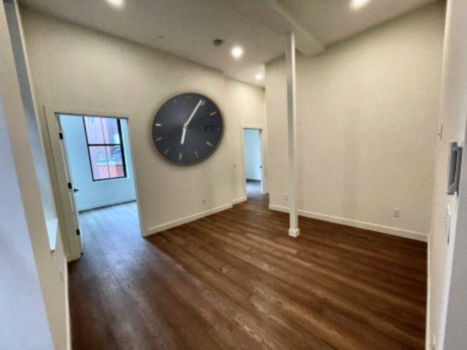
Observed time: 6:04
